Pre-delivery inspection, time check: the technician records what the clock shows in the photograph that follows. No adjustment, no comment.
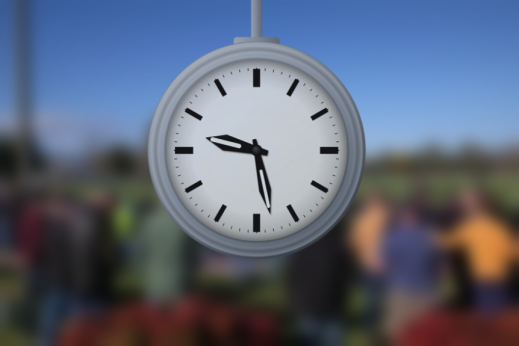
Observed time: 9:28
